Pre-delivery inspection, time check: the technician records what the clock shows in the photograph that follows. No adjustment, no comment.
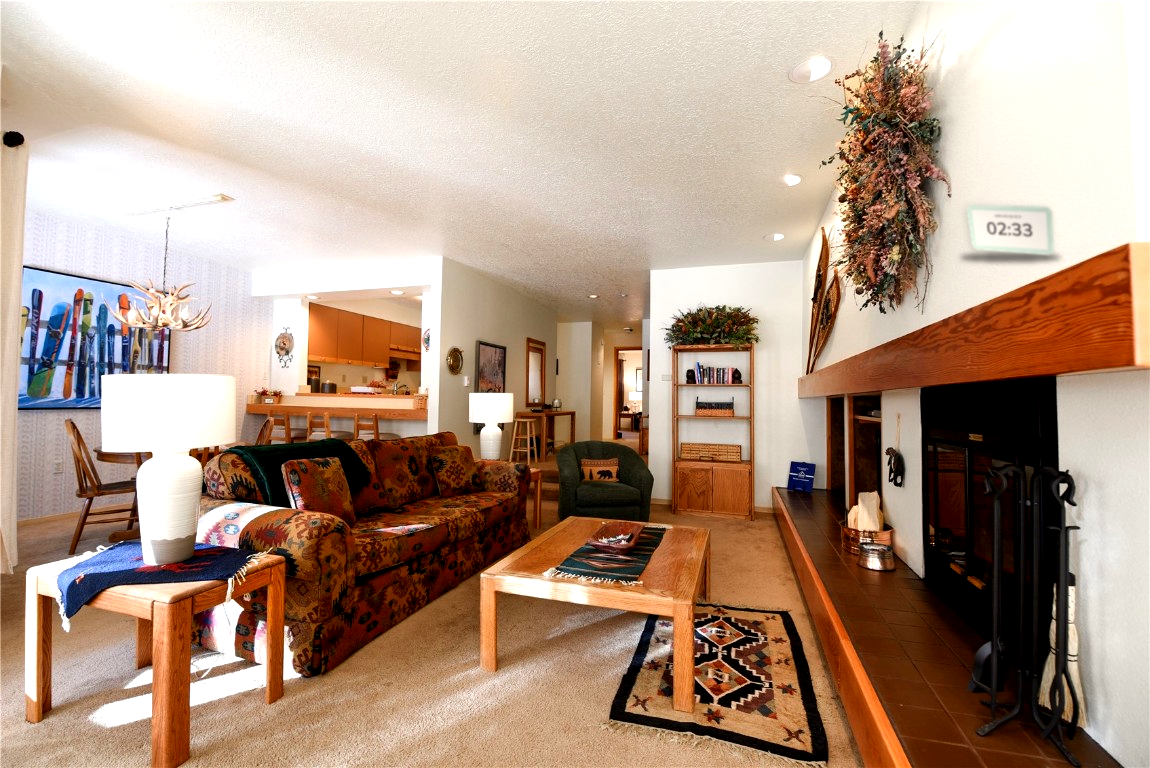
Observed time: 2:33
